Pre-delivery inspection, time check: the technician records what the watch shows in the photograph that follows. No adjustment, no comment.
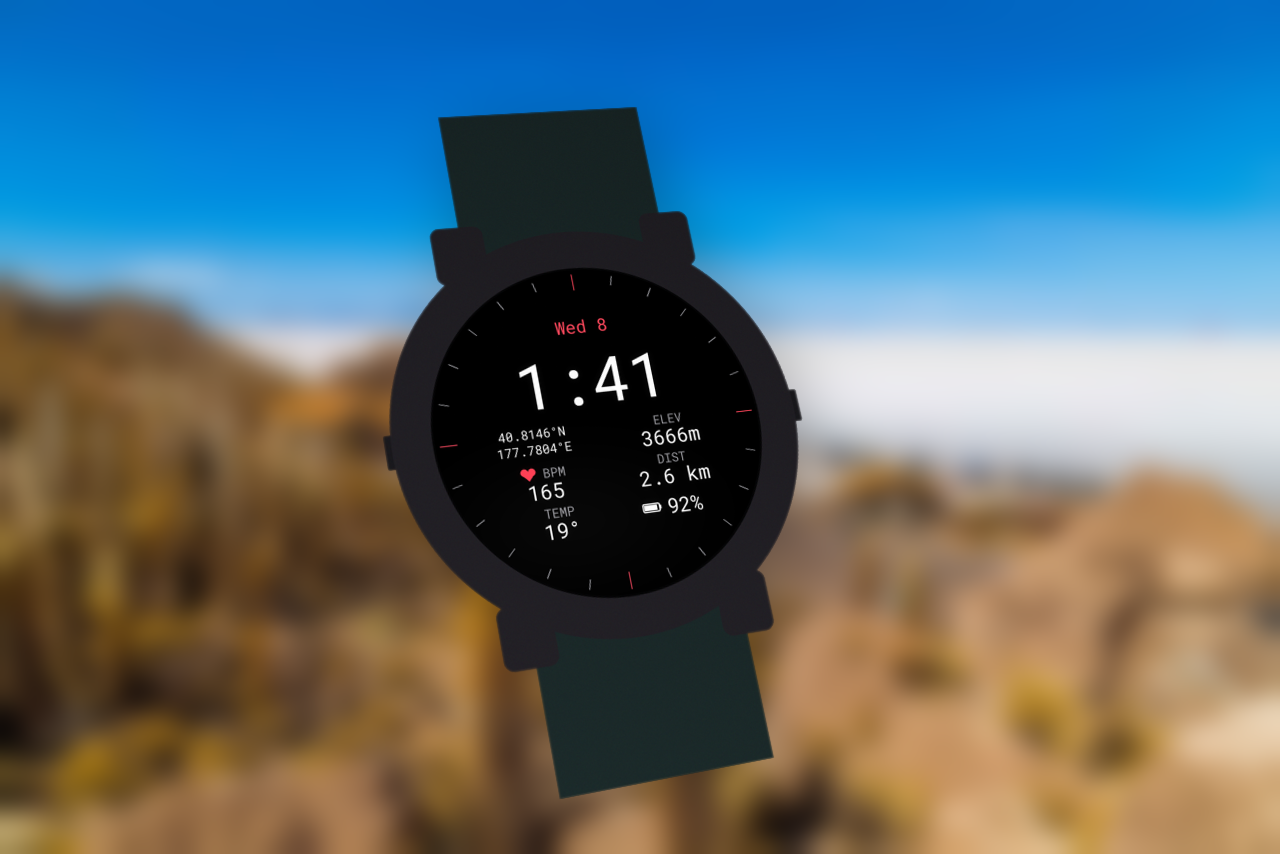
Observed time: 1:41
